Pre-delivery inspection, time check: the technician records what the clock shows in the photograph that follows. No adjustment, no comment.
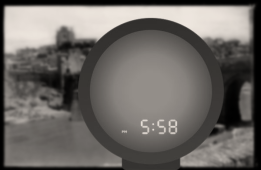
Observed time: 5:58
